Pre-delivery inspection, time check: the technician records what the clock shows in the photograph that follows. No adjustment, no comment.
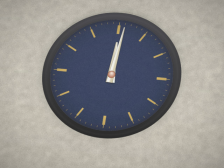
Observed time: 12:01
